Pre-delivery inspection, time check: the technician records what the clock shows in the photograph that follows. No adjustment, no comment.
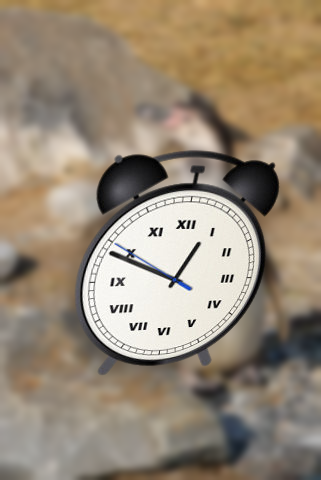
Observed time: 12:48:50
